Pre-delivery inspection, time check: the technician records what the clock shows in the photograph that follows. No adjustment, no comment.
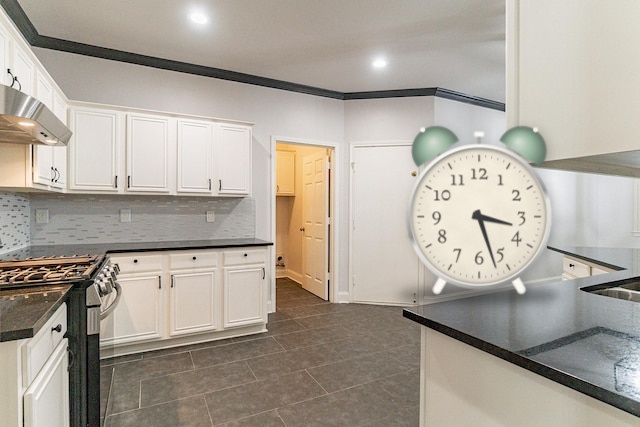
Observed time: 3:27
